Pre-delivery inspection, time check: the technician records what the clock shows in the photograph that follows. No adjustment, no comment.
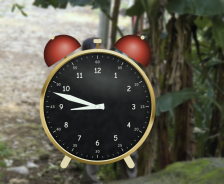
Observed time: 8:48
